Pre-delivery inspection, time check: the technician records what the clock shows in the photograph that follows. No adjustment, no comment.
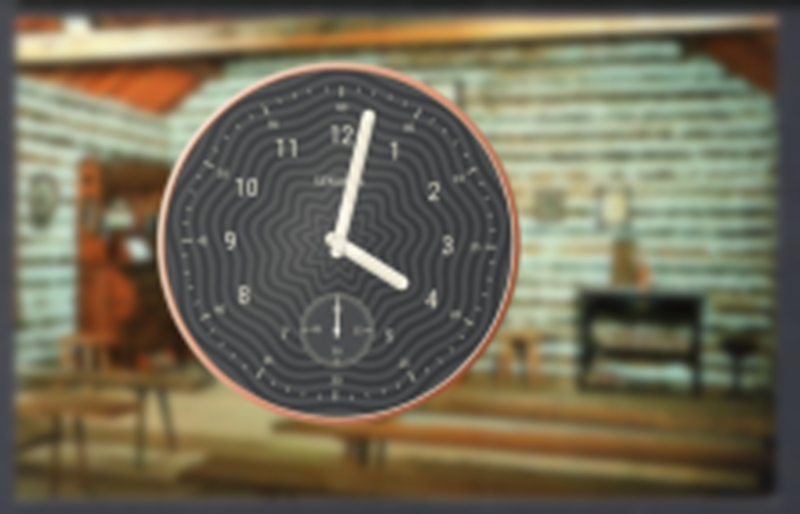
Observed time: 4:02
